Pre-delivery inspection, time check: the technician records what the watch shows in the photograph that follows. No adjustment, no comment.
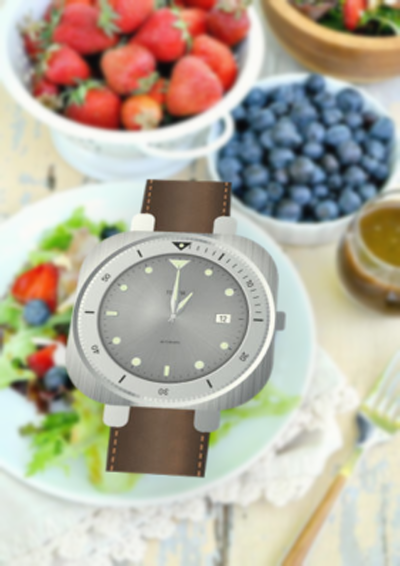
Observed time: 1:00
